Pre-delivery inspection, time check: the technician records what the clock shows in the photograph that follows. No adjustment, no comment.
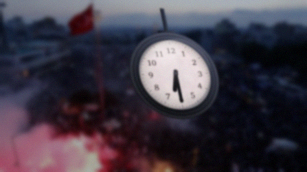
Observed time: 6:30
